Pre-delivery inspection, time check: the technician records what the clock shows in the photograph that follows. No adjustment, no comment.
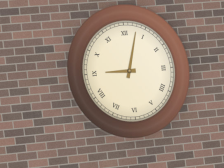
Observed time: 9:03
